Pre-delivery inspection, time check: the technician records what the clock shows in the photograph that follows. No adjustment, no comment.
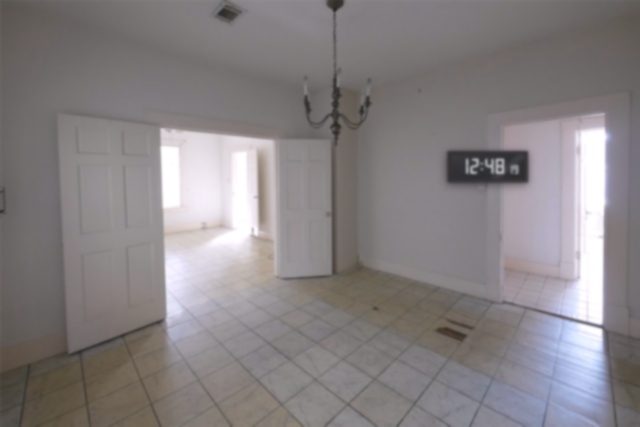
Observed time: 12:48
